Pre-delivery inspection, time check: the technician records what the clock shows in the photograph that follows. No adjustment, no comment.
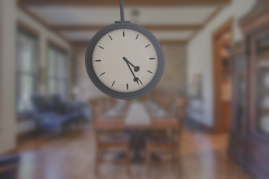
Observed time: 4:26
